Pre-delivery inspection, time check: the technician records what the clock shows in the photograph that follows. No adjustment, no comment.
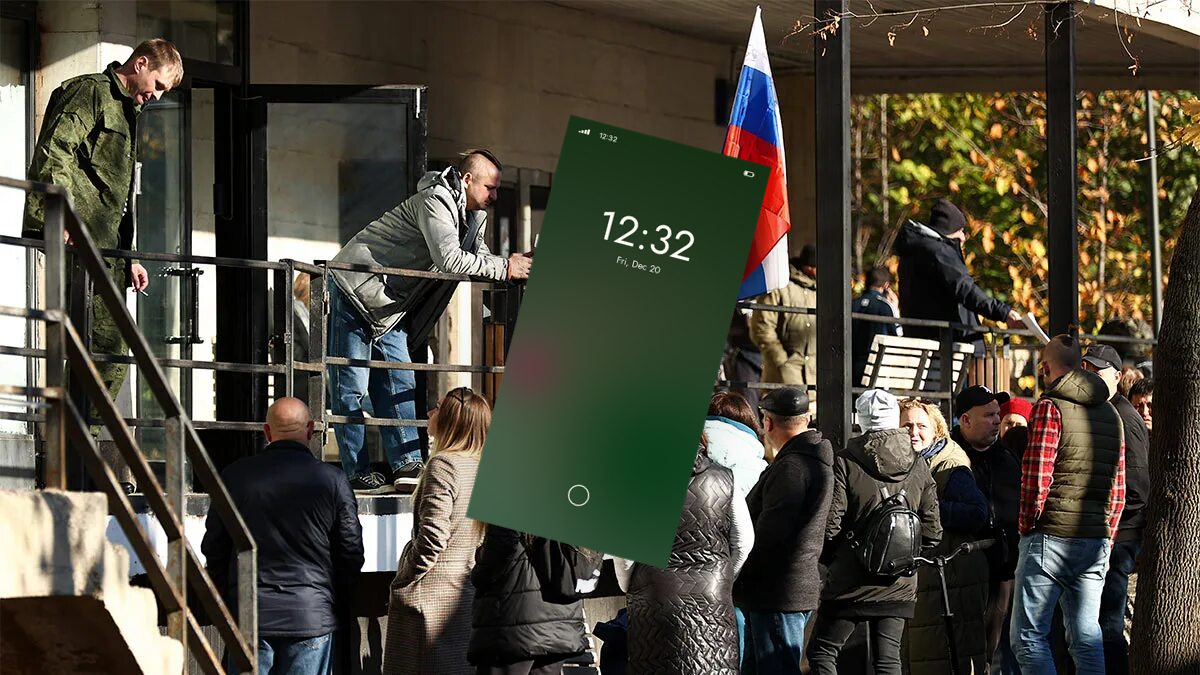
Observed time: 12:32
